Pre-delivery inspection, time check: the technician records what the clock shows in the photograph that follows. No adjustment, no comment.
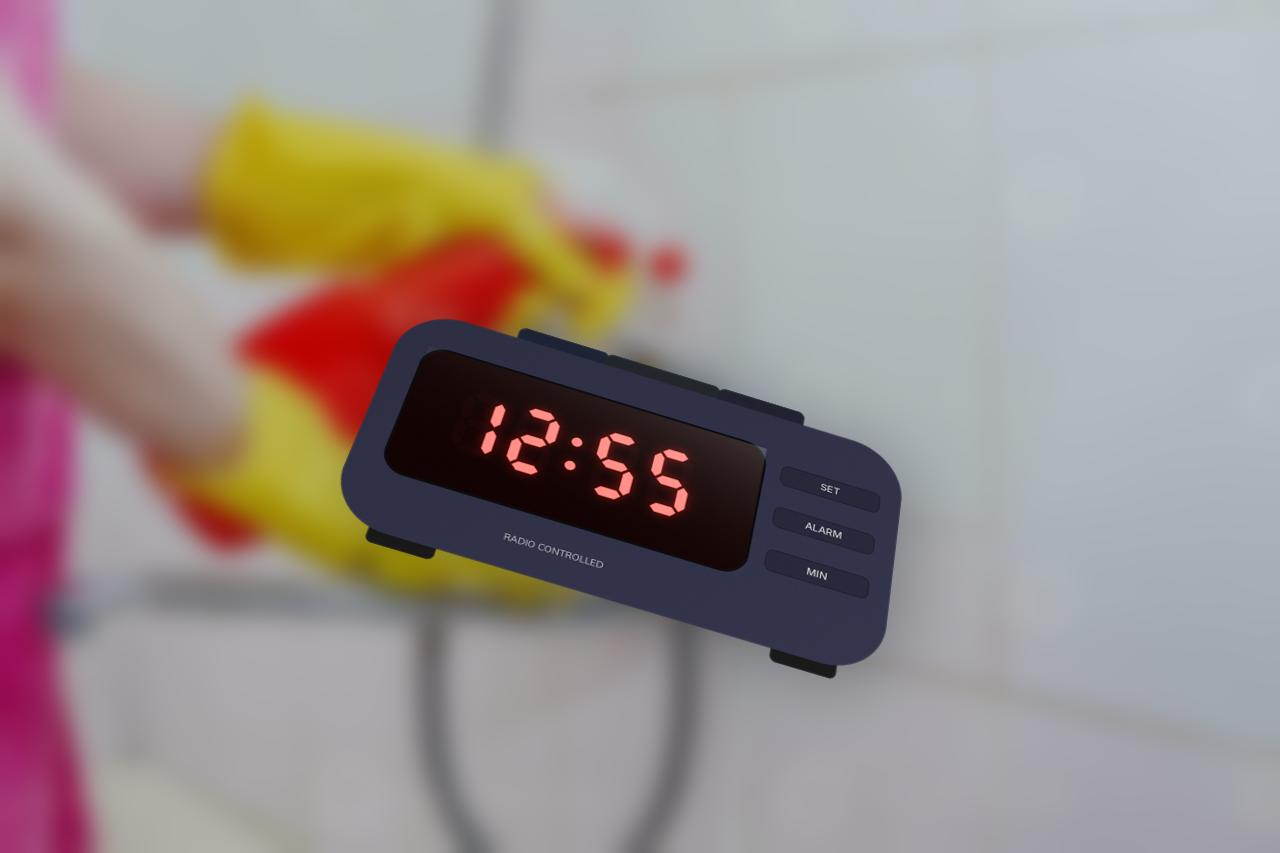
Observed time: 12:55
